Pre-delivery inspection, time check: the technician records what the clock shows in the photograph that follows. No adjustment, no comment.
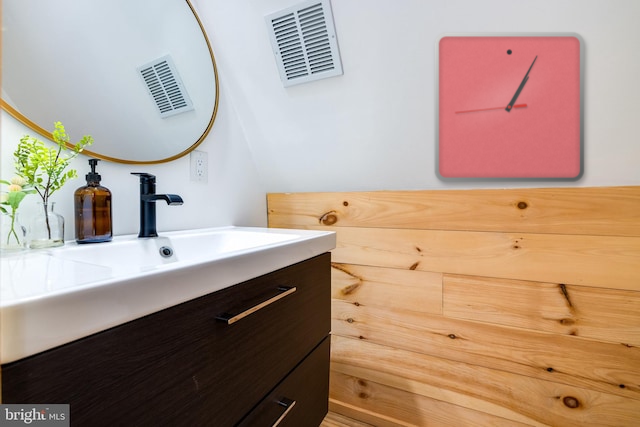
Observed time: 1:04:44
